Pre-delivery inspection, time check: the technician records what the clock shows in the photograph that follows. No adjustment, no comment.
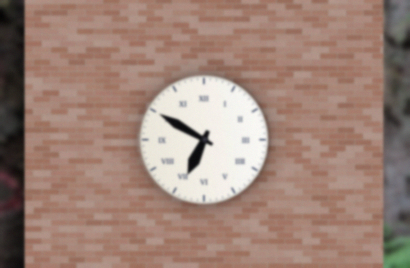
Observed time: 6:50
